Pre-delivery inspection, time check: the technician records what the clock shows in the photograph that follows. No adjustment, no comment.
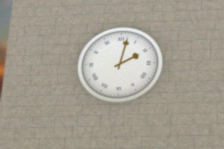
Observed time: 2:02
